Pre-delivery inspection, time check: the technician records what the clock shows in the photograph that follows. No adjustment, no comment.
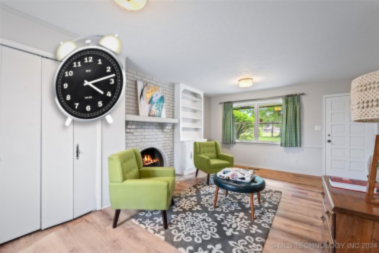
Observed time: 4:13
